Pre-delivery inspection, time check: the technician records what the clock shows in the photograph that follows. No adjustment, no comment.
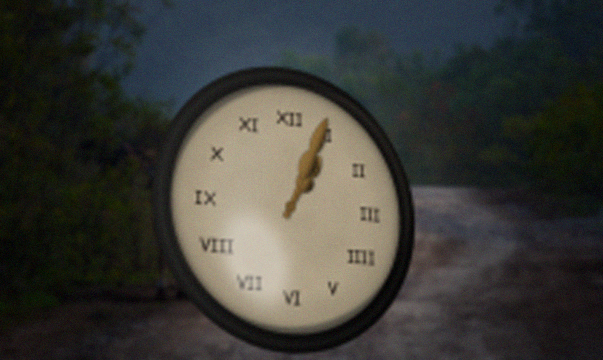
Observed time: 1:04
